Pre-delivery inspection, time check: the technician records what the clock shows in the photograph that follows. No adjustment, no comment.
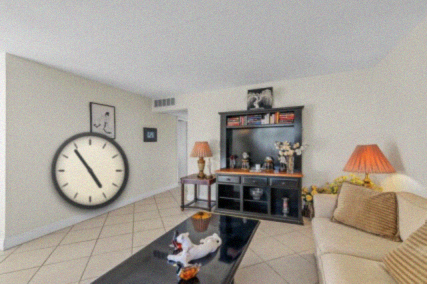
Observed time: 4:54
